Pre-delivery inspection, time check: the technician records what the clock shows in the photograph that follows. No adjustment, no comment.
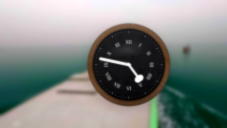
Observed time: 4:47
